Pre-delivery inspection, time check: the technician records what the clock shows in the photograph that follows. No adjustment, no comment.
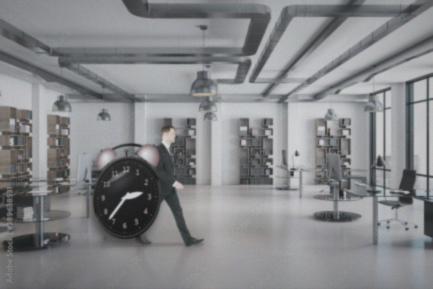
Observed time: 2:37
